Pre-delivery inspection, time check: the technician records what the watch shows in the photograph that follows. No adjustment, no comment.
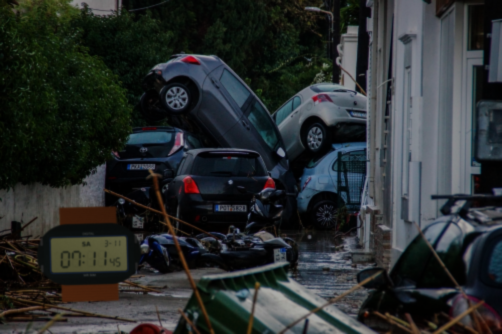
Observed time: 7:11
